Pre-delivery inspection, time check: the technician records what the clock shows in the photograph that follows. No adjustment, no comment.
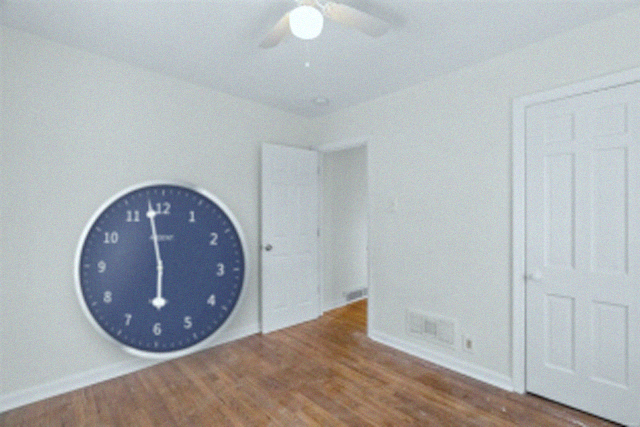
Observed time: 5:58
